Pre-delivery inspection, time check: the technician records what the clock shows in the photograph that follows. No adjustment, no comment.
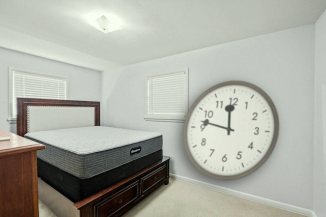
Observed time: 11:47
